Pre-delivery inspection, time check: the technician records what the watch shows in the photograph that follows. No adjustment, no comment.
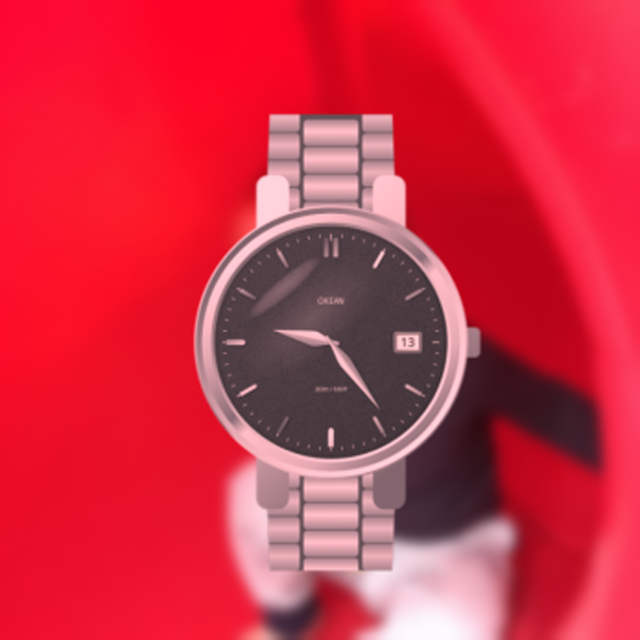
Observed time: 9:24
